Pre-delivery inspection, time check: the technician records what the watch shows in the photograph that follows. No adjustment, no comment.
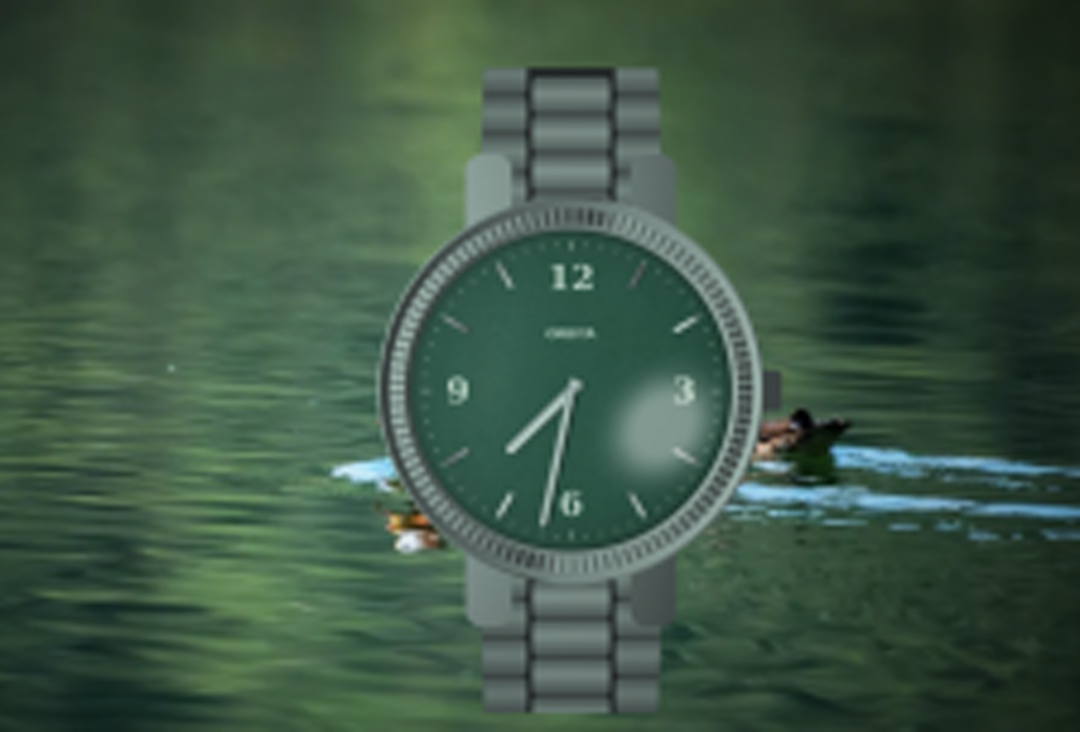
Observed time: 7:32
